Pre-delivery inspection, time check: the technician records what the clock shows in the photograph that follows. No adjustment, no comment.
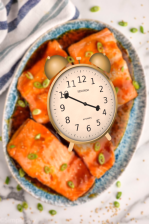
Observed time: 3:50
